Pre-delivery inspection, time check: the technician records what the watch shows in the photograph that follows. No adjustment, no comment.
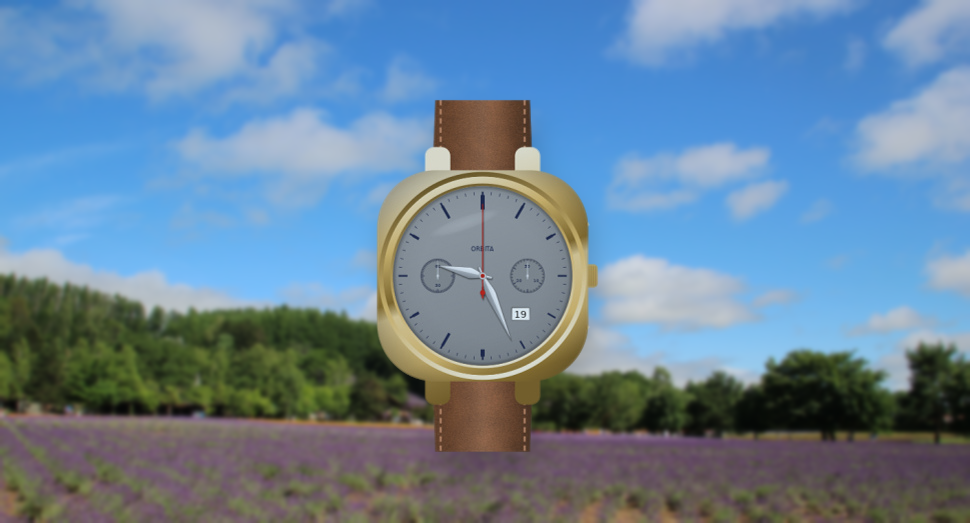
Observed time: 9:26
